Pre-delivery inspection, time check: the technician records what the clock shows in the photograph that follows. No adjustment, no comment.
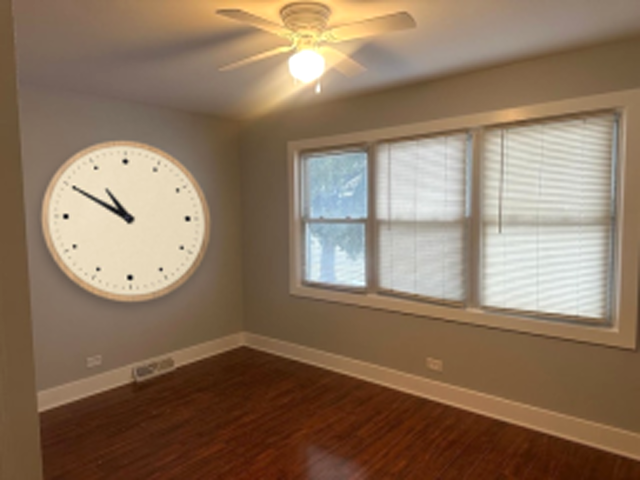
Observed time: 10:50
